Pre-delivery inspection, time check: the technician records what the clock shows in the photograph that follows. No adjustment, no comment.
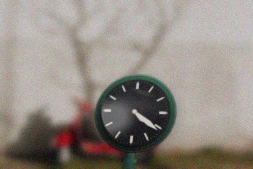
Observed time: 4:21
